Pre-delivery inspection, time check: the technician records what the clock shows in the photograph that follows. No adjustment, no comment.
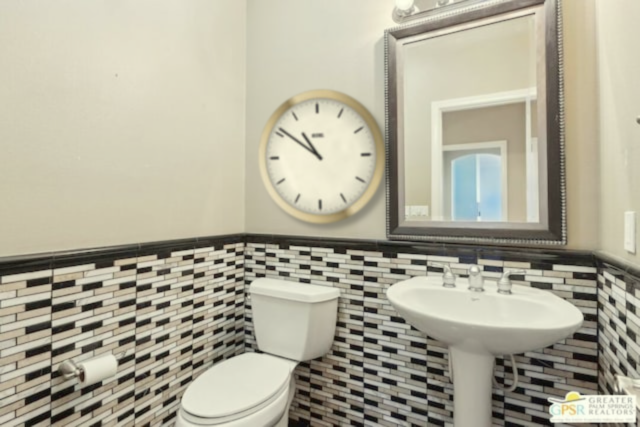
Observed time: 10:51
